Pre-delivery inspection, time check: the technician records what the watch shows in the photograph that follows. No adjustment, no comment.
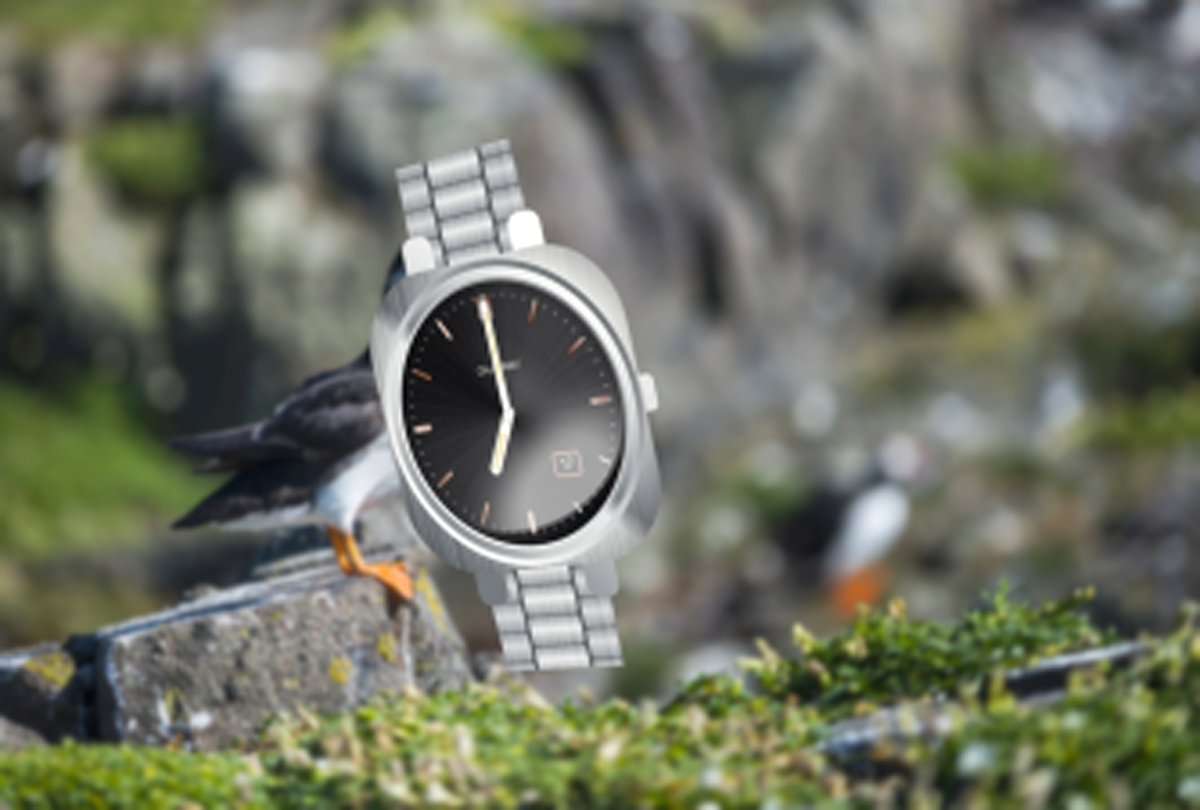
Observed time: 7:00
